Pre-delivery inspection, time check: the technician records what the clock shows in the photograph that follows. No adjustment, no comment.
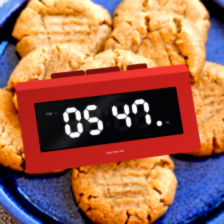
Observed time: 5:47
